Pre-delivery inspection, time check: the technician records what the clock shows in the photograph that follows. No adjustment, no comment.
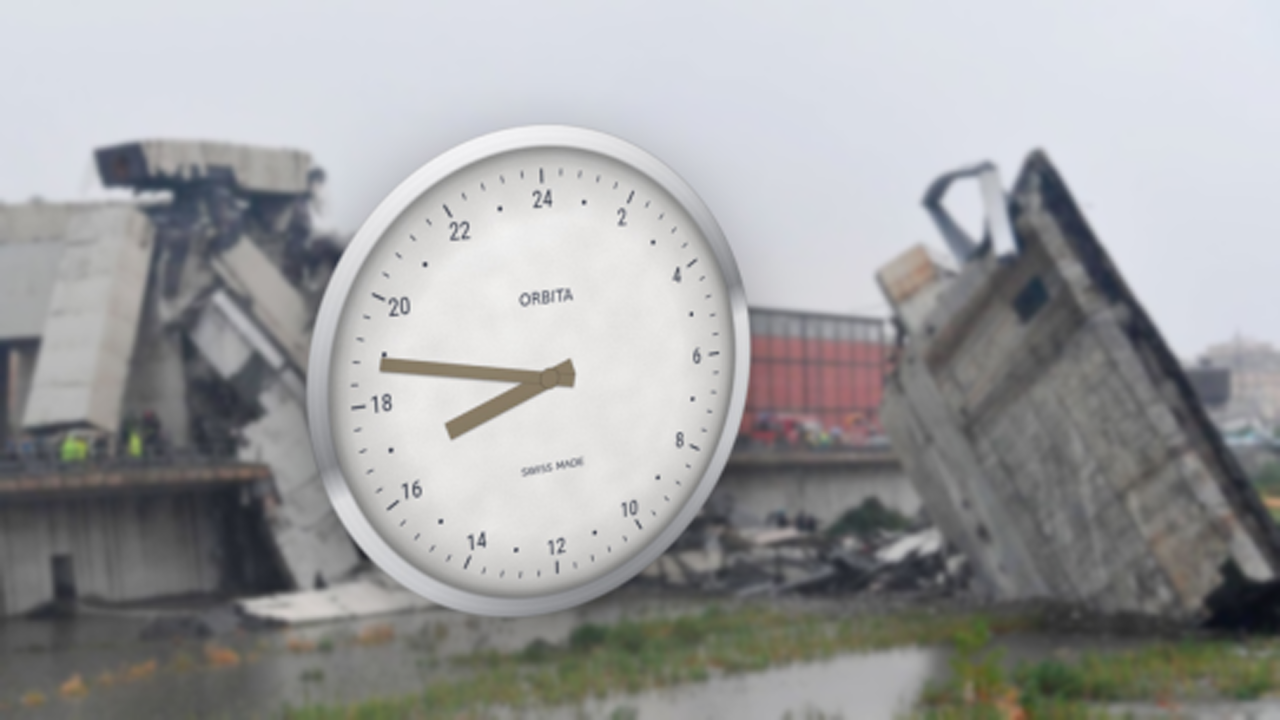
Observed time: 16:47
